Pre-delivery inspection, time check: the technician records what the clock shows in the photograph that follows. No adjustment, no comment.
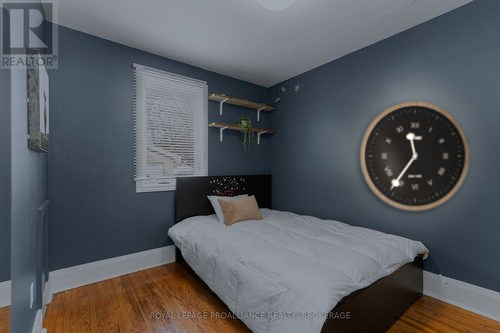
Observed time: 11:36
